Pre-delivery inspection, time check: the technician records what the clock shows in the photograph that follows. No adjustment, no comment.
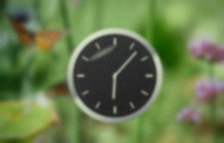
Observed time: 6:07
